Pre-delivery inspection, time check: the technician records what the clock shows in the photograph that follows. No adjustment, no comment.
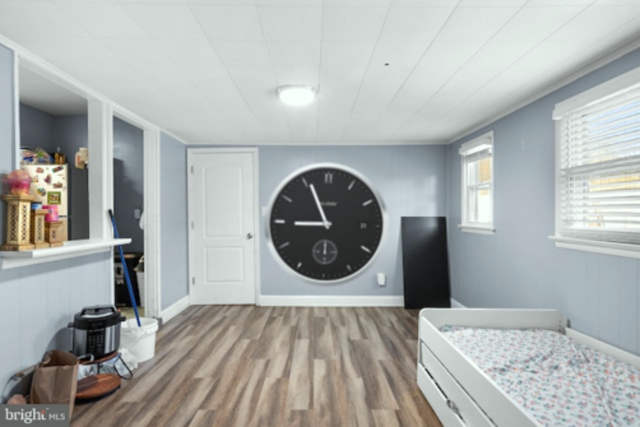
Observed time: 8:56
